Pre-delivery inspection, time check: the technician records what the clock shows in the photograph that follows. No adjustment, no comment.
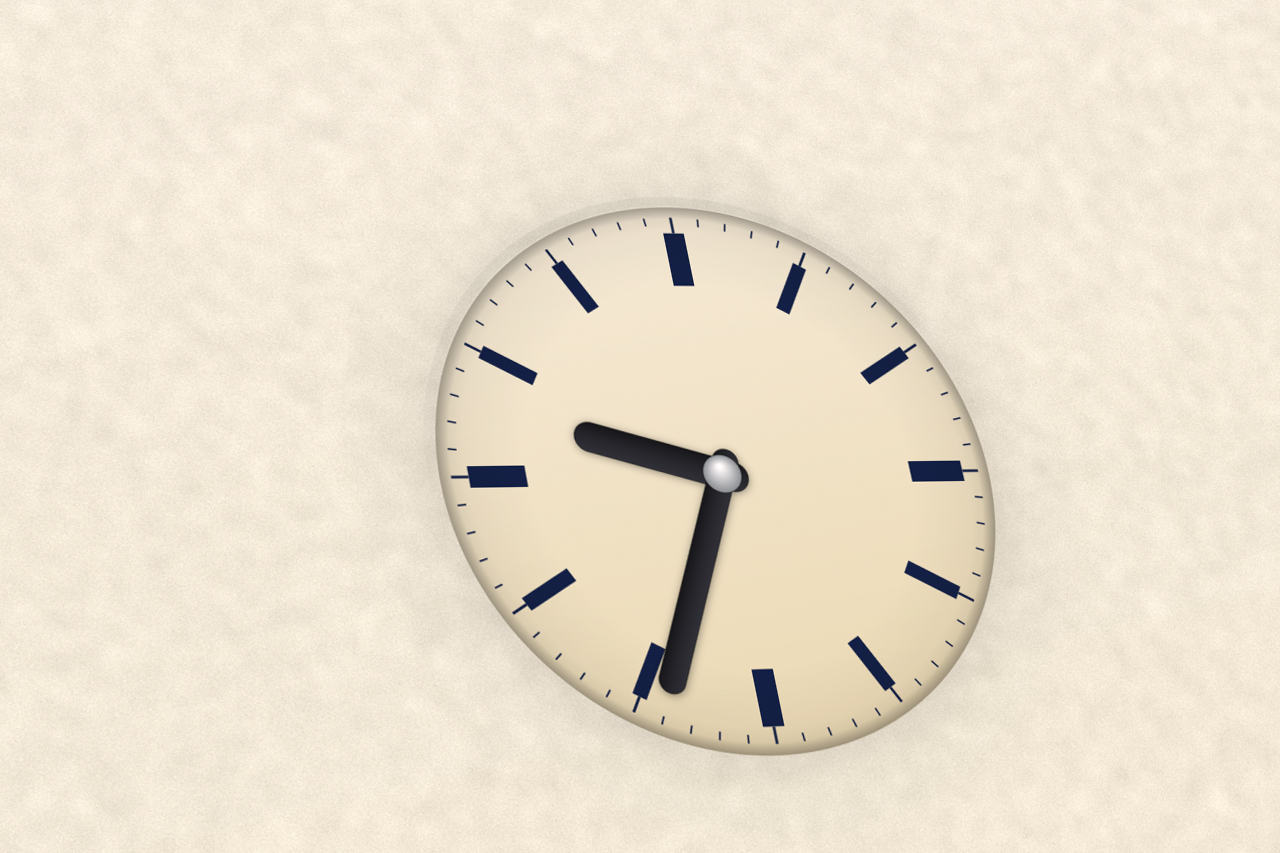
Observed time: 9:34
